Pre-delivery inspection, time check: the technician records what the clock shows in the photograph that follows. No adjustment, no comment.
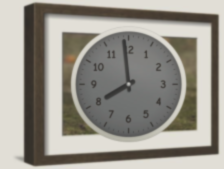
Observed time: 7:59
